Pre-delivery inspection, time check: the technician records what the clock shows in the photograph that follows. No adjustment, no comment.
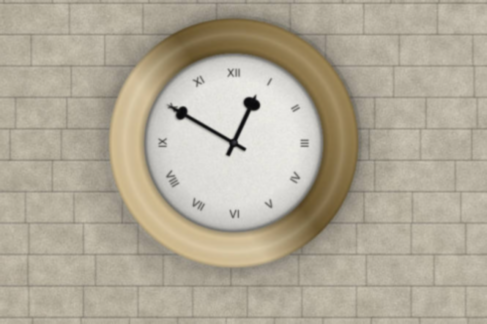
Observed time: 12:50
